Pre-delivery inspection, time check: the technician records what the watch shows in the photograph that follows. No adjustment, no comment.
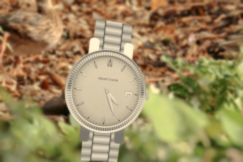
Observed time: 4:26
